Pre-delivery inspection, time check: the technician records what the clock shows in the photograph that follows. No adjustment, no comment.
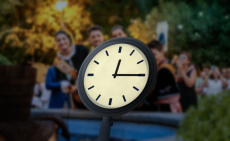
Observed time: 12:15
